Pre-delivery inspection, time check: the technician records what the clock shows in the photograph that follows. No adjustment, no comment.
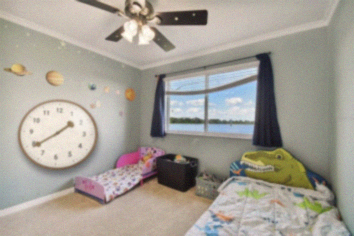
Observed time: 1:39
